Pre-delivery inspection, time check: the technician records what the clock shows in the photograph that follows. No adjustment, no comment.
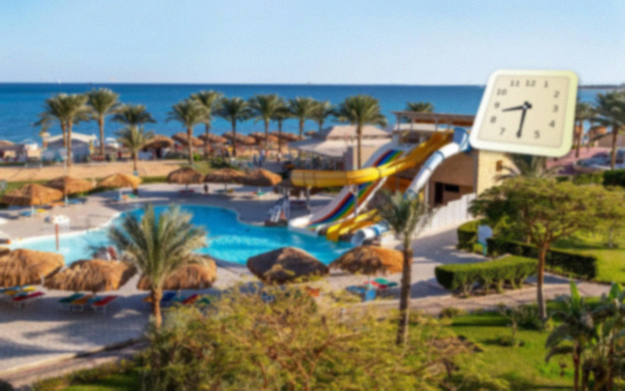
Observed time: 8:30
